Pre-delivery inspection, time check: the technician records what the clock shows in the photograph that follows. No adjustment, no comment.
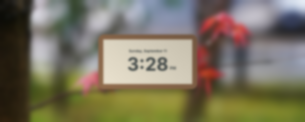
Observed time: 3:28
